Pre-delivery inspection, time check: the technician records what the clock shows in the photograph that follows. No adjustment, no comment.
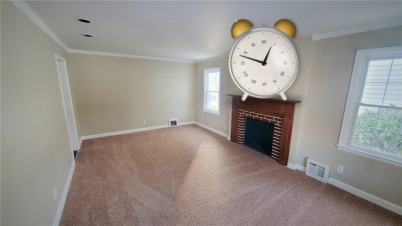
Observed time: 12:48
